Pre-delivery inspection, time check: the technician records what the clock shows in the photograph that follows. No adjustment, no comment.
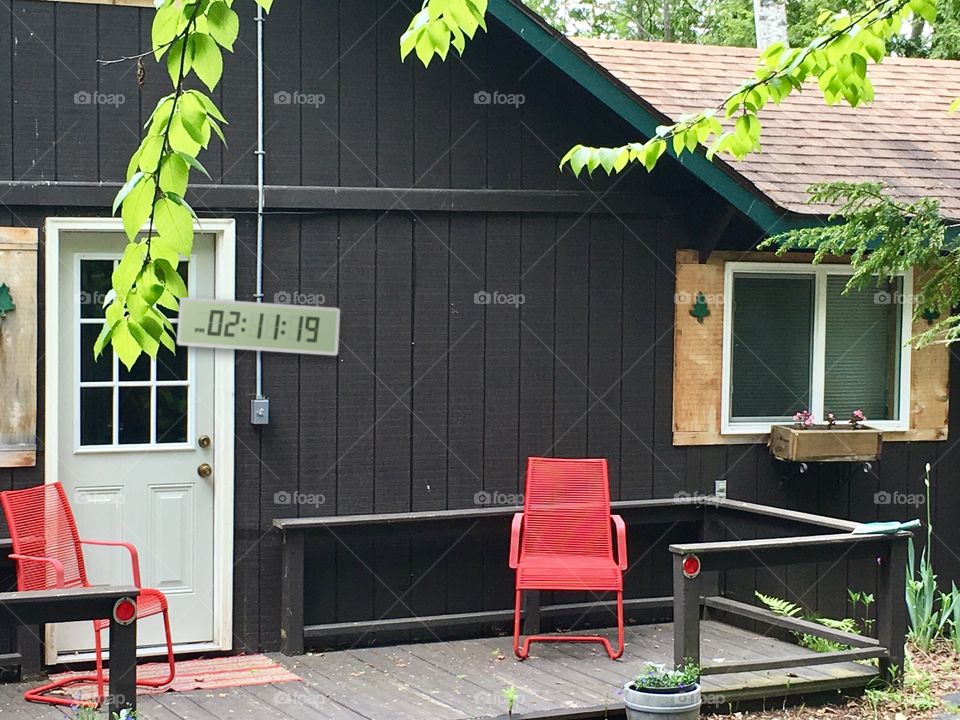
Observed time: 2:11:19
